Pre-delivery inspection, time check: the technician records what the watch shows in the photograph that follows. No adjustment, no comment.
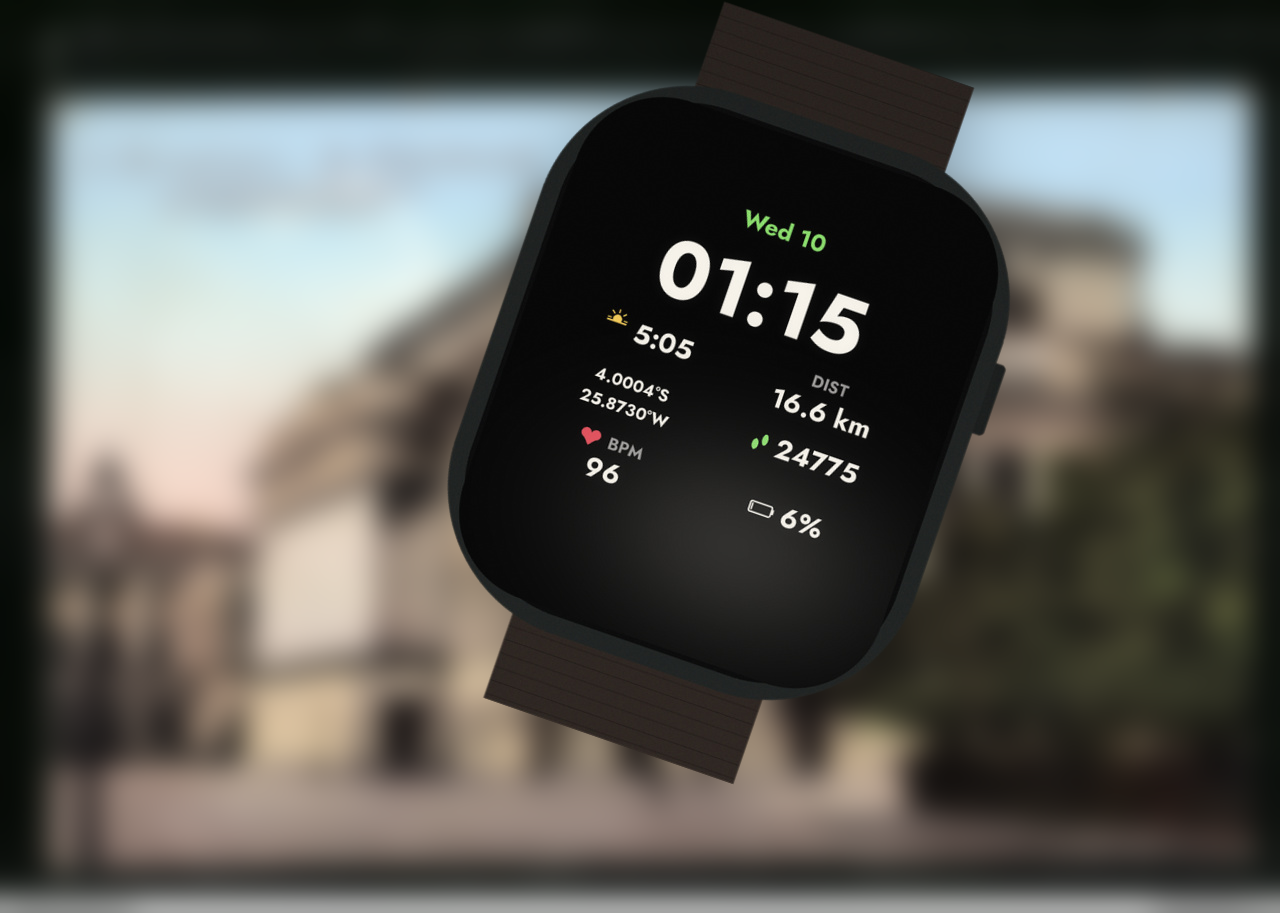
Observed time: 1:15
